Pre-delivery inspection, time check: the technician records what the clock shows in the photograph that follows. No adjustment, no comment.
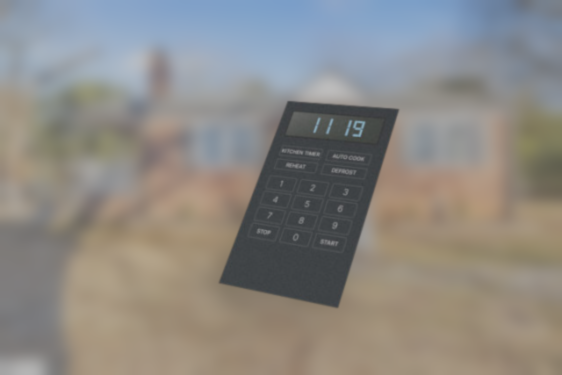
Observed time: 11:19
